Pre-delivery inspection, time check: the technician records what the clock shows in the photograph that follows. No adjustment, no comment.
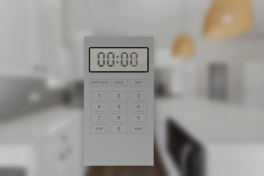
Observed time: 0:00
